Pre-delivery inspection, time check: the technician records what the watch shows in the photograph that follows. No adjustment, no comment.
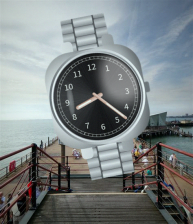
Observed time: 8:23
